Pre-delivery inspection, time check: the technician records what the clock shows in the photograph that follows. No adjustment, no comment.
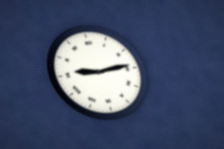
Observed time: 9:14
